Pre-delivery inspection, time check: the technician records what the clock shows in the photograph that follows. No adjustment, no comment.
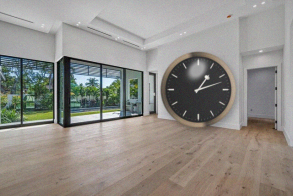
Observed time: 1:12
